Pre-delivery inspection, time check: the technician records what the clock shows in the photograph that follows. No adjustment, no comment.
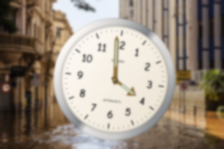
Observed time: 3:59
